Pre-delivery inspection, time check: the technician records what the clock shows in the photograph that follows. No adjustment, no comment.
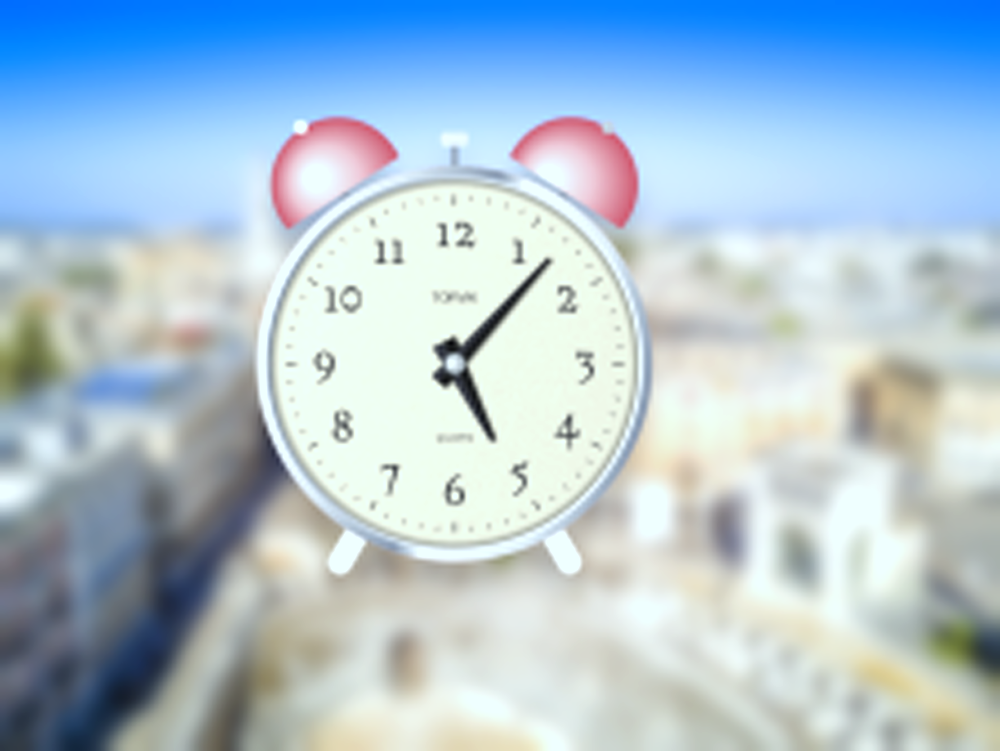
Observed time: 5:07
